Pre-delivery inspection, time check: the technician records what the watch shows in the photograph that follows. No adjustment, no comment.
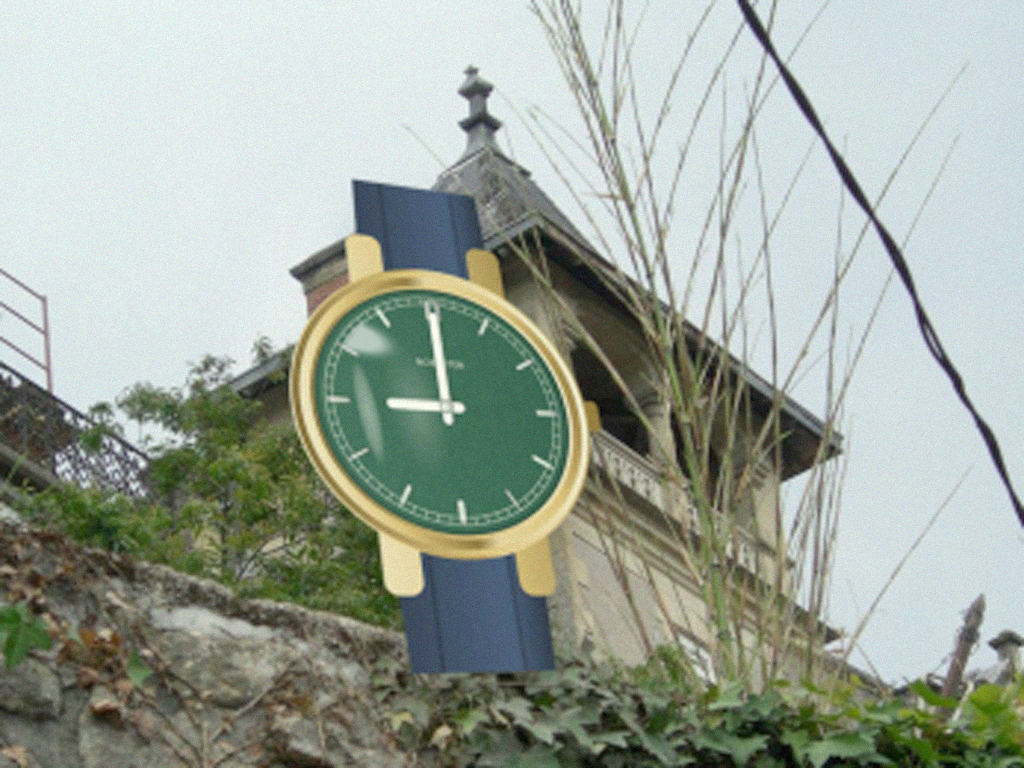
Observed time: 9:00
